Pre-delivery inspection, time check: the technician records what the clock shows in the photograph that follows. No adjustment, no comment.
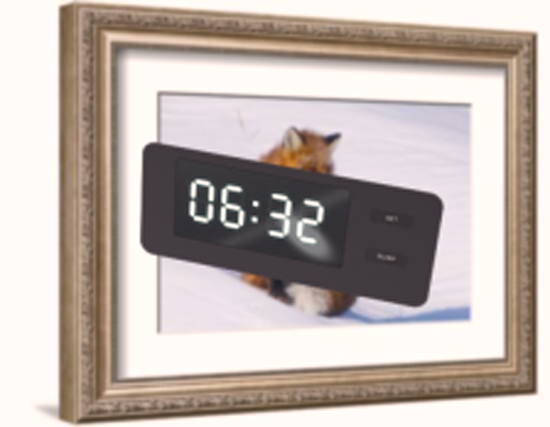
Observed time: 6:32
